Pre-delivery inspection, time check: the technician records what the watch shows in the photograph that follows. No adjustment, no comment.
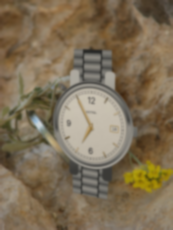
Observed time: 6:55
